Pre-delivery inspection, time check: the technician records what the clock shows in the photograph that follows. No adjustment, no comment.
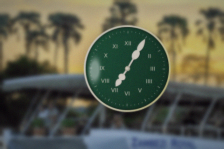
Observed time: 7:05
